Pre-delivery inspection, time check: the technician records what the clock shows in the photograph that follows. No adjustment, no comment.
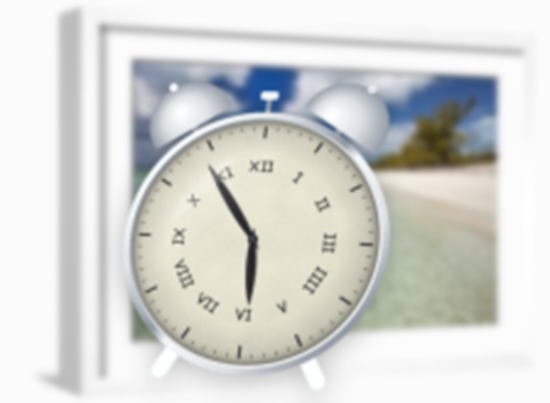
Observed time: 5:54
